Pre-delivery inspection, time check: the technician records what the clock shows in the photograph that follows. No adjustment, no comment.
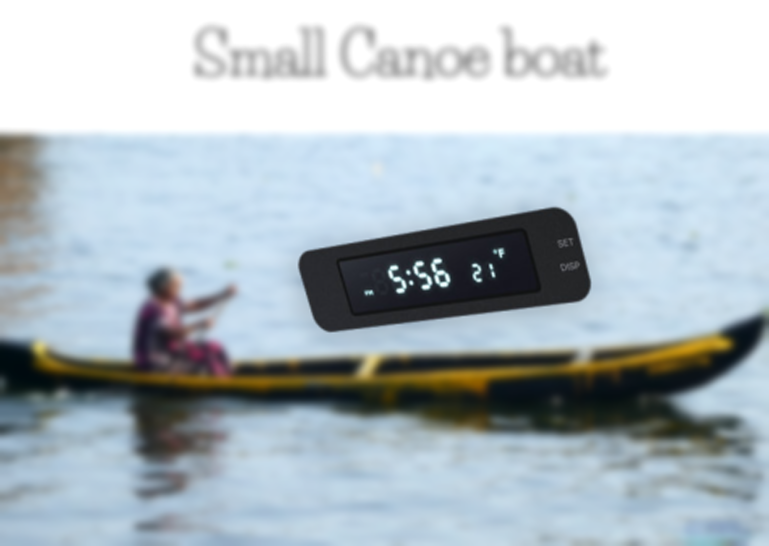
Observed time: 5:56
